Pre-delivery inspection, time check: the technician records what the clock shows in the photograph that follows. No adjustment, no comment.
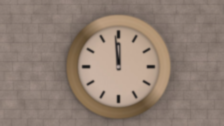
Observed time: 11:59
